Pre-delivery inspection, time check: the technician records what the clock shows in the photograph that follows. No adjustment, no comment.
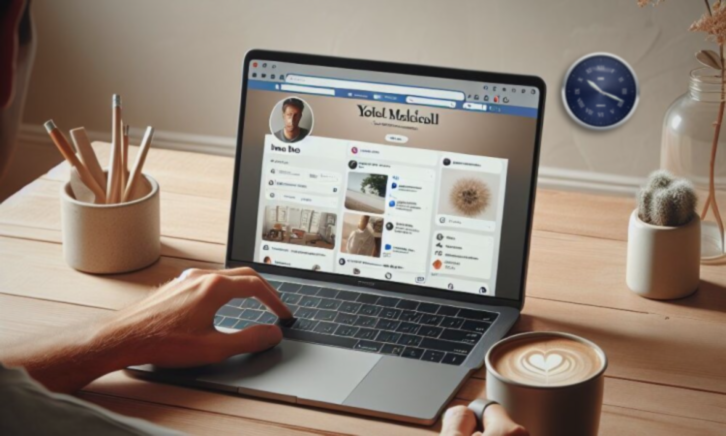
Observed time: 10:19
